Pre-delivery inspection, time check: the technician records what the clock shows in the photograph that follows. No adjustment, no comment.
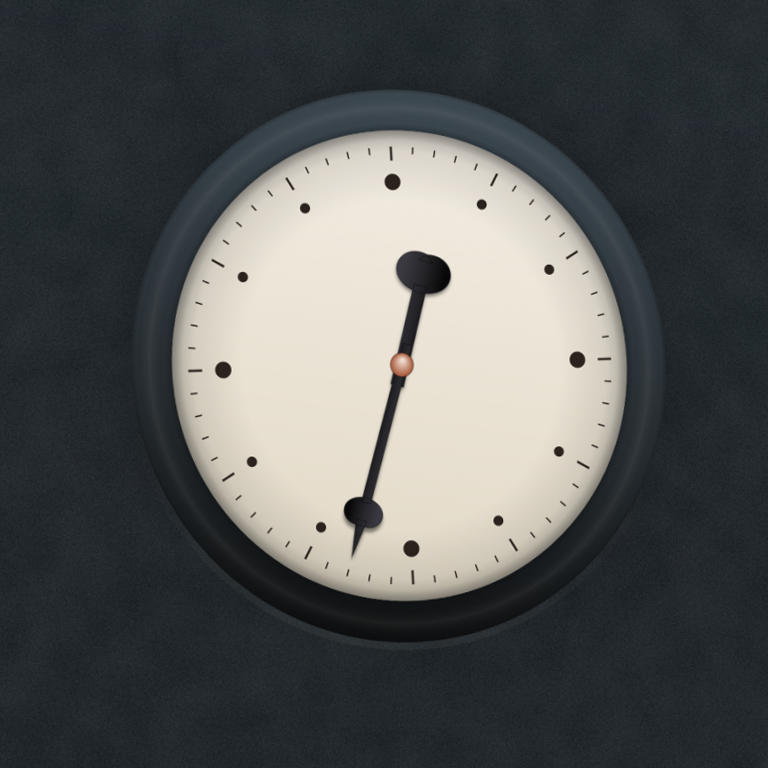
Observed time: 12:33
